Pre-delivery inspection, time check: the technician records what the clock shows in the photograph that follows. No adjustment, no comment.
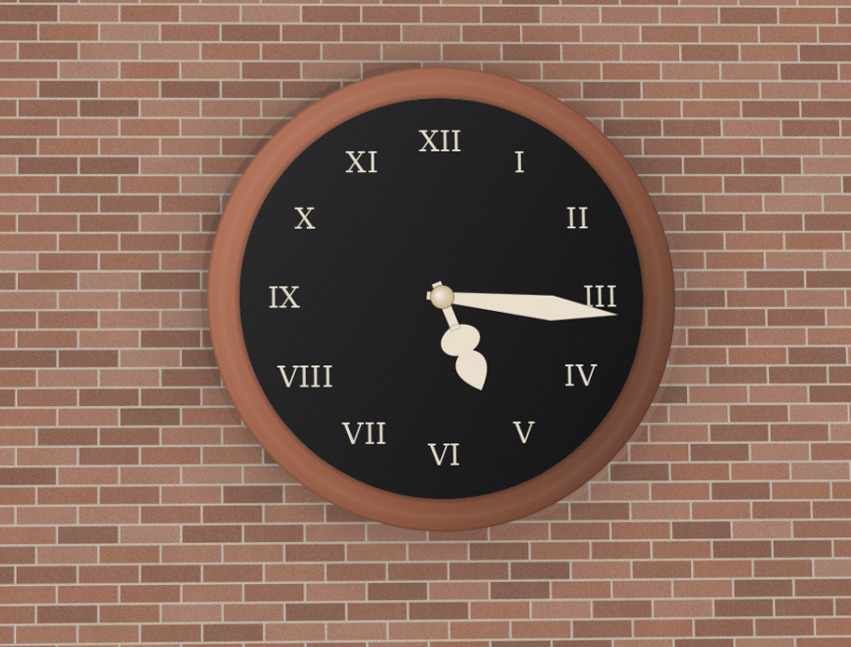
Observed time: 5:16
